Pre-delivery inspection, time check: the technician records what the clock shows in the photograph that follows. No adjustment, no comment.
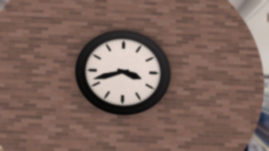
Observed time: 3:42
